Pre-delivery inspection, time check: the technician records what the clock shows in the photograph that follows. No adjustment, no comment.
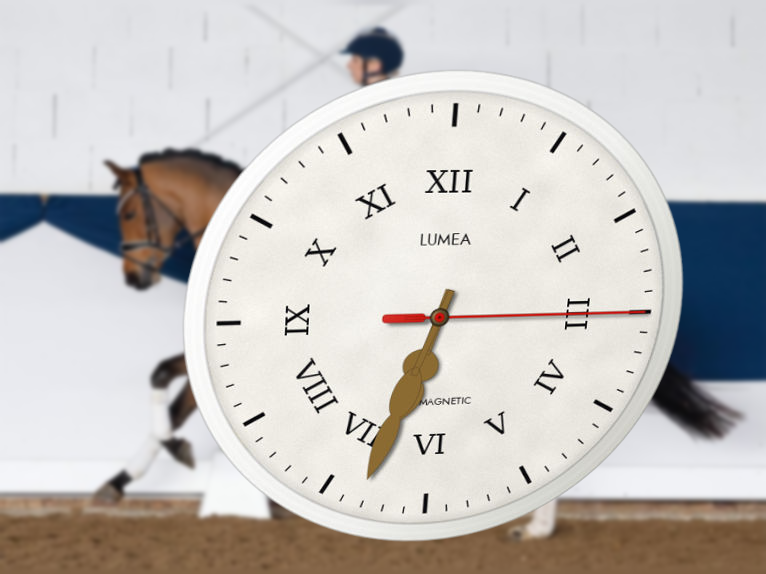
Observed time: 6:33:15
